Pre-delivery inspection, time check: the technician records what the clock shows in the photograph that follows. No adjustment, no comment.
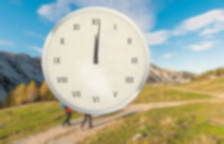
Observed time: 12:01
